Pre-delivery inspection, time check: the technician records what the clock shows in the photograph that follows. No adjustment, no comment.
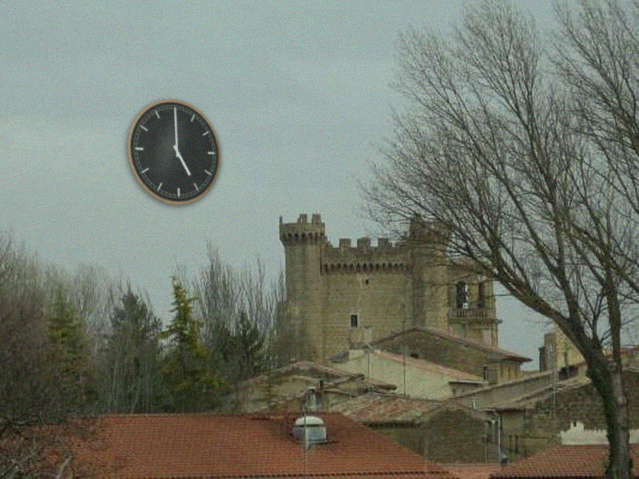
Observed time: 5:00
